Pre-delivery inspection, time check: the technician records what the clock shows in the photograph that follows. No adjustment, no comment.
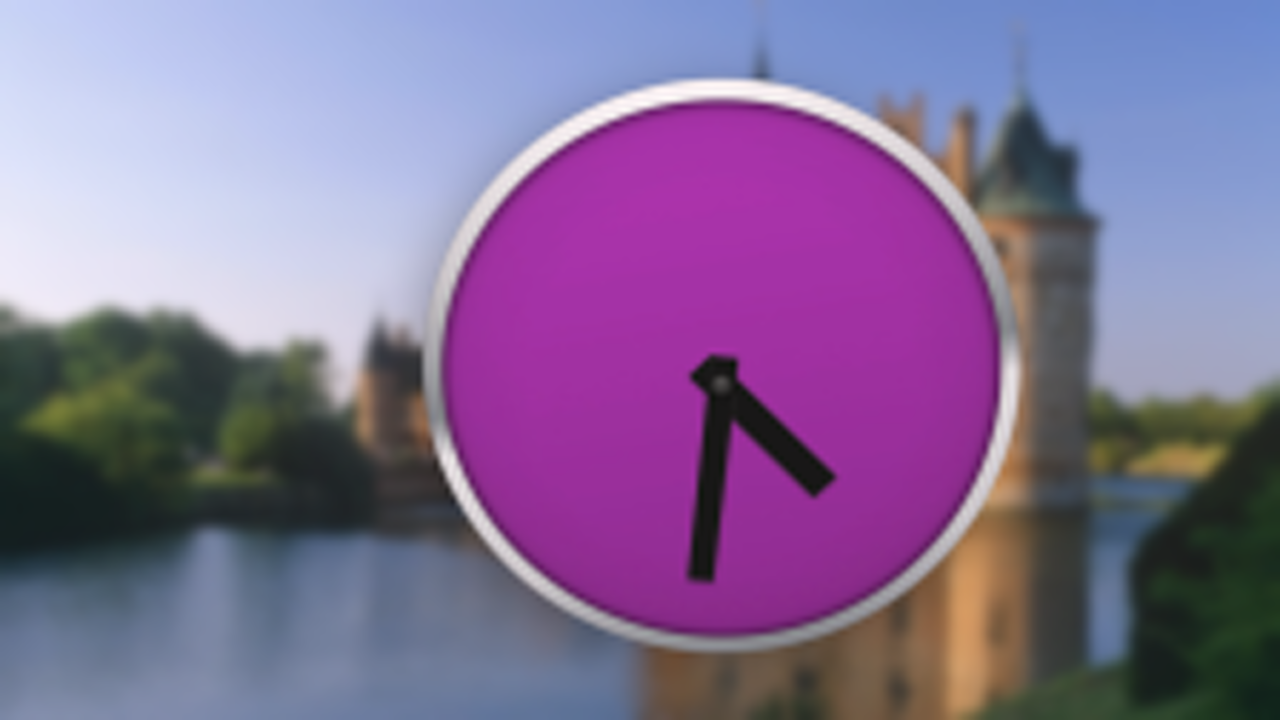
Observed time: 4:31
